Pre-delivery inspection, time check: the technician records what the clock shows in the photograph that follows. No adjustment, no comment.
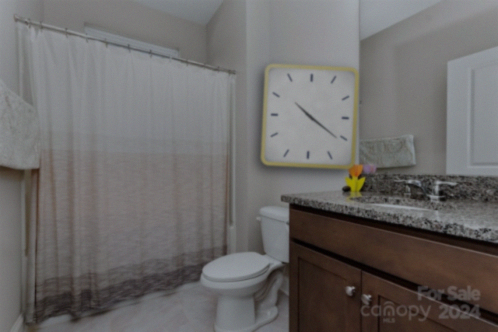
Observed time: 10:21
